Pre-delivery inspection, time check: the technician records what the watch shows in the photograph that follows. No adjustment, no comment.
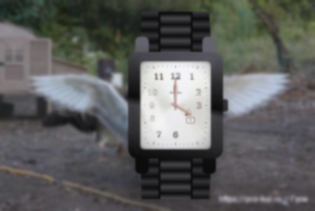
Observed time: 4:00
